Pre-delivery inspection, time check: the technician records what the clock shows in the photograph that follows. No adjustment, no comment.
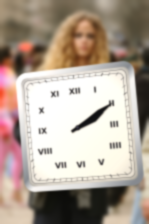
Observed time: 2:10
